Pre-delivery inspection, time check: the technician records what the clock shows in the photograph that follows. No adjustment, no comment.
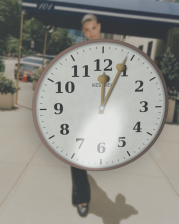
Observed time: 12:04
